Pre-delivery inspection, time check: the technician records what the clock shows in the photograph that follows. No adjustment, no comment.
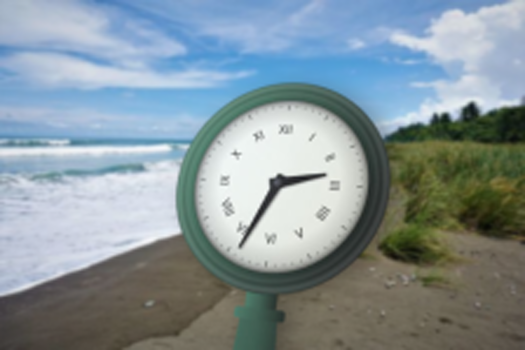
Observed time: 2:34
